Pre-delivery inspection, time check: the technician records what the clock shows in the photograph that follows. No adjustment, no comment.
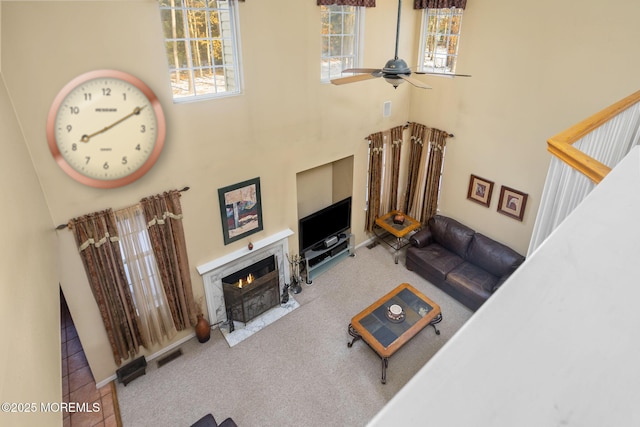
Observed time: 8:10
